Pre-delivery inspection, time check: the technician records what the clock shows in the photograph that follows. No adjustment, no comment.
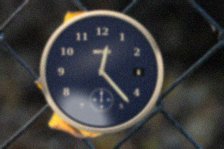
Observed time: 12:23
